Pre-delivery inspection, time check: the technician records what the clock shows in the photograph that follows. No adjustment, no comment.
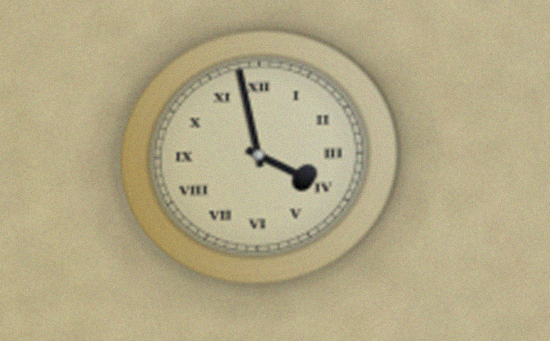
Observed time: 3:58
